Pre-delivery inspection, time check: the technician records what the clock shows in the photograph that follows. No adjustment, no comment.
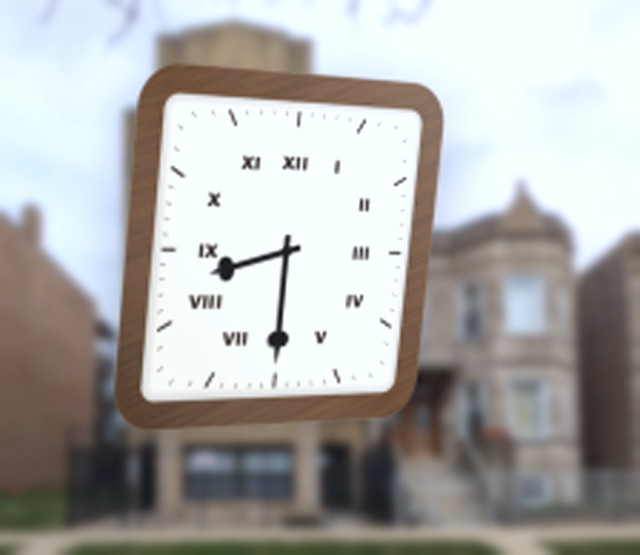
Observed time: 8:30
